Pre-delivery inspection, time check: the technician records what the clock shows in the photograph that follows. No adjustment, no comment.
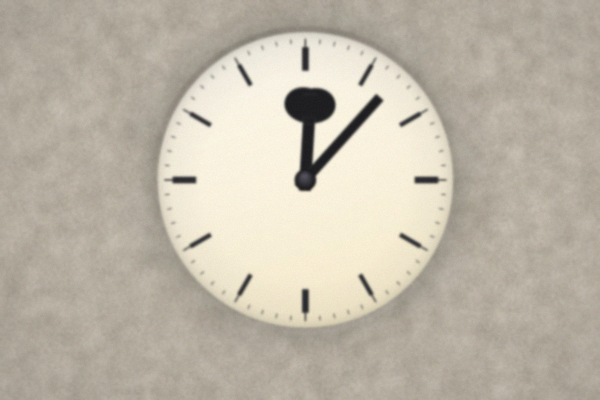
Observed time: 12:07
